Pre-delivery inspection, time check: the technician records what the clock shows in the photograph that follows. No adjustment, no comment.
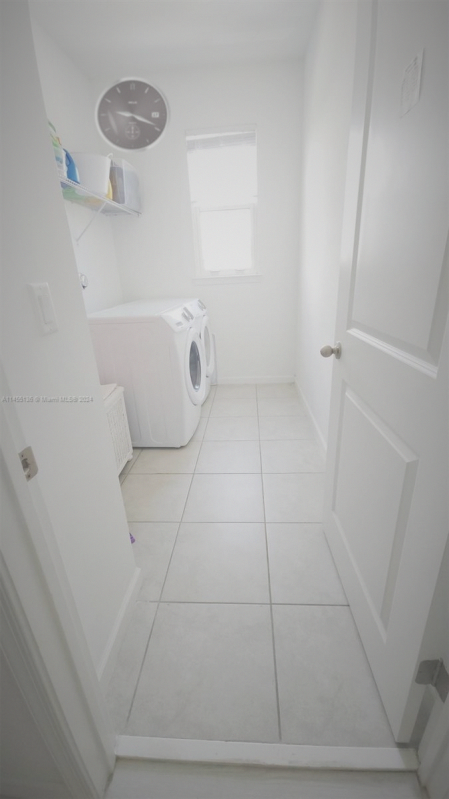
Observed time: 9:19
